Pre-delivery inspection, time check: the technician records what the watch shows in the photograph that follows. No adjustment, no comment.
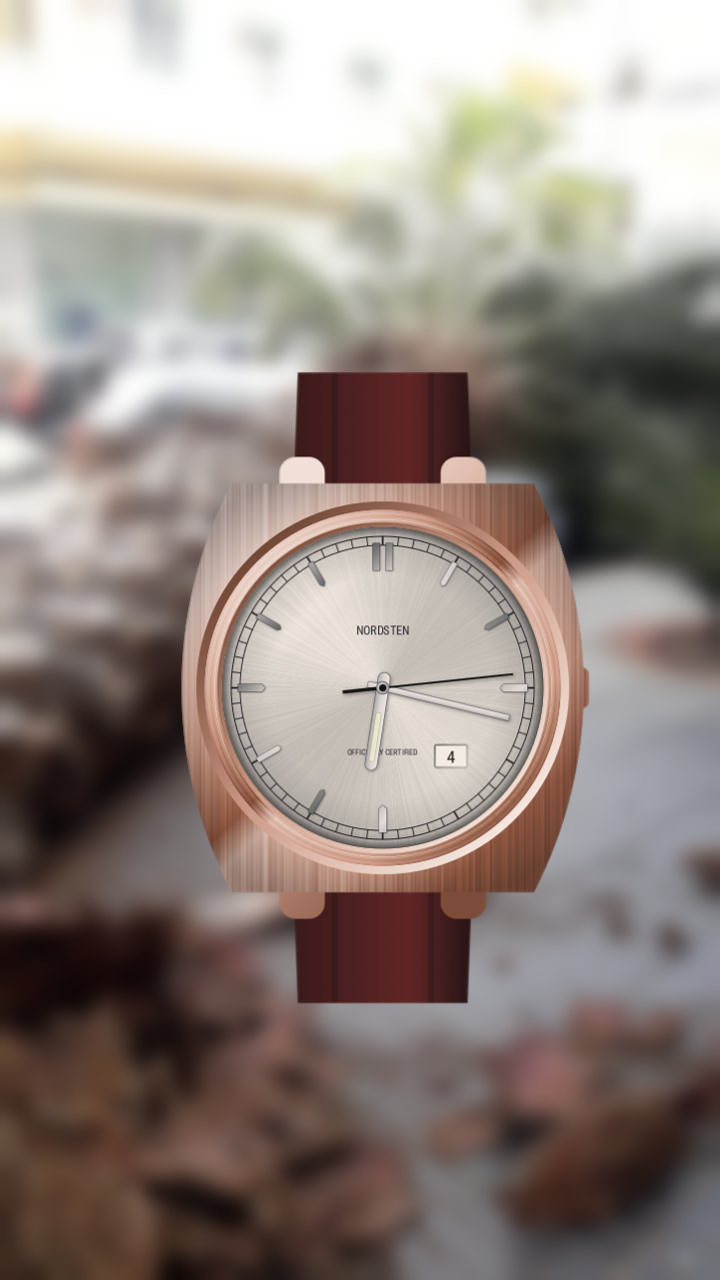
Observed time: 6:17:14
